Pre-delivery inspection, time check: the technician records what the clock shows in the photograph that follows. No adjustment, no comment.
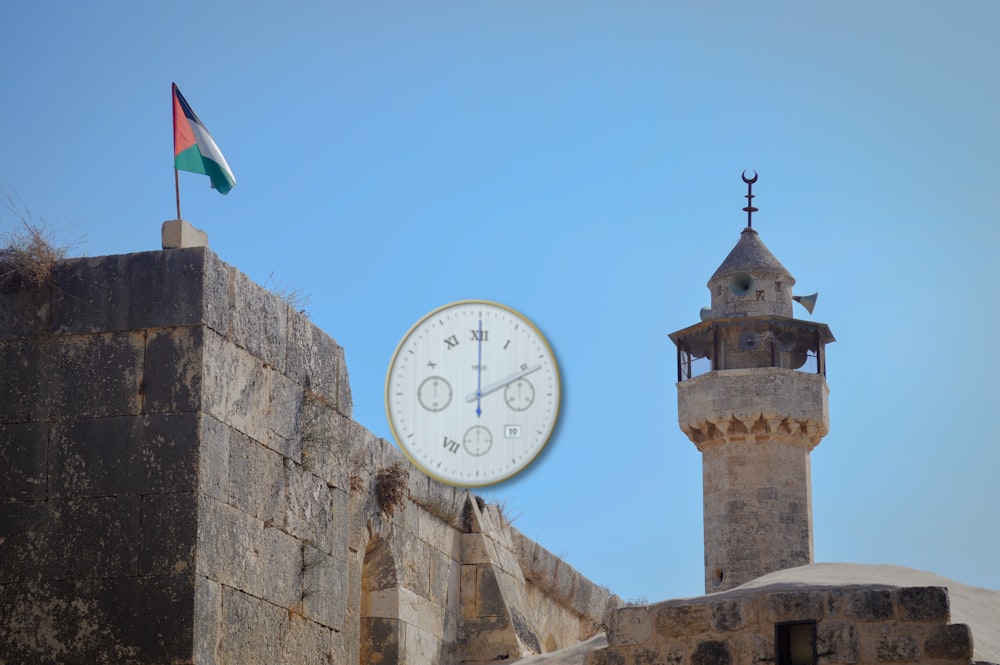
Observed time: 2:11
